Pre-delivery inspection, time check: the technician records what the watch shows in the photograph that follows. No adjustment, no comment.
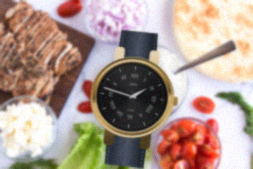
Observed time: 1:47
